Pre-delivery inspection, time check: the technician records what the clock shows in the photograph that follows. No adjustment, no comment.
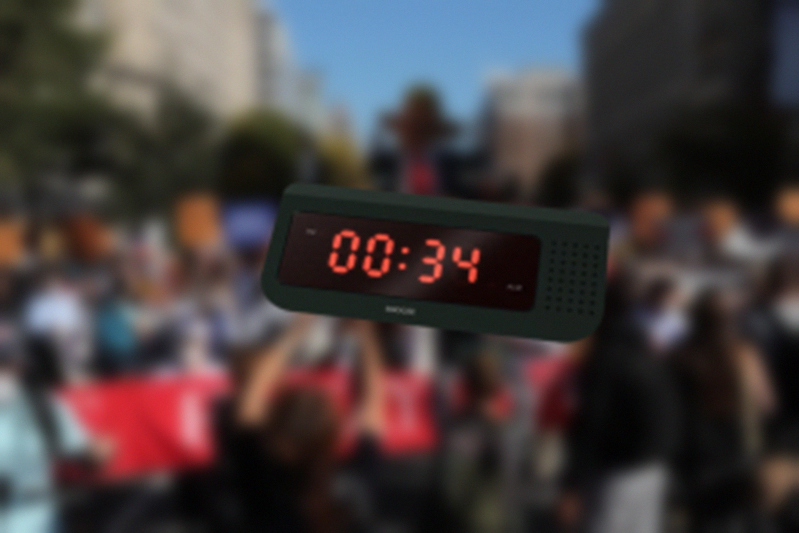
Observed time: 0:34
